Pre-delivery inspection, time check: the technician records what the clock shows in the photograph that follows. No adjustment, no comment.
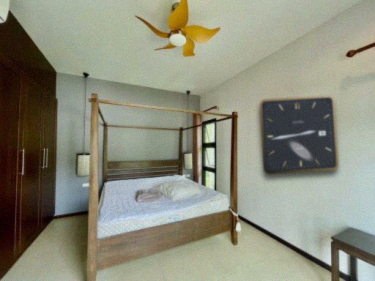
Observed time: 2:44
